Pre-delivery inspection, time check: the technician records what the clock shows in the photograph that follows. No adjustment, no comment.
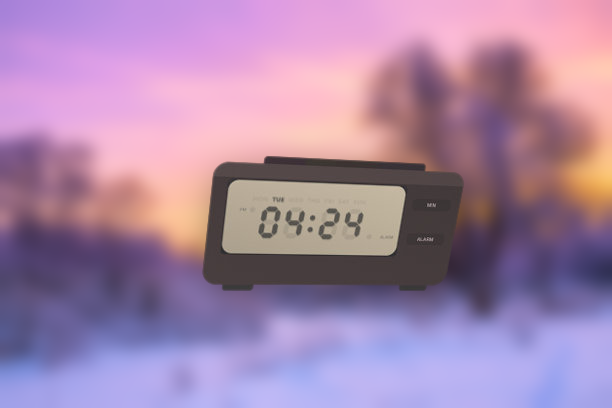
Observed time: 4:24
